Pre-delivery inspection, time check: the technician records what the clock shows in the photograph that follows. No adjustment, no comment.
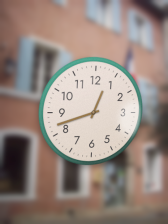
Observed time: 12:42
